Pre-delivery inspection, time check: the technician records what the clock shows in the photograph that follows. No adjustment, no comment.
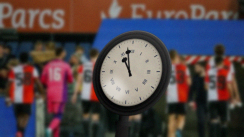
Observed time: 10:58
